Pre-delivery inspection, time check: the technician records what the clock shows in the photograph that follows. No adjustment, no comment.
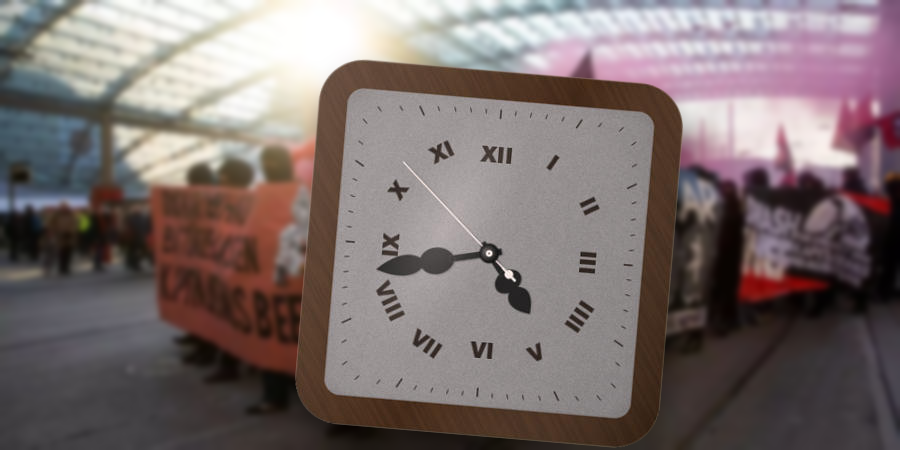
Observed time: 4:42:52
